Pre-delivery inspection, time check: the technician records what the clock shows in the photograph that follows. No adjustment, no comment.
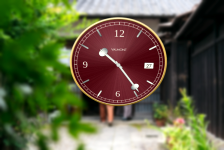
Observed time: 10:24
